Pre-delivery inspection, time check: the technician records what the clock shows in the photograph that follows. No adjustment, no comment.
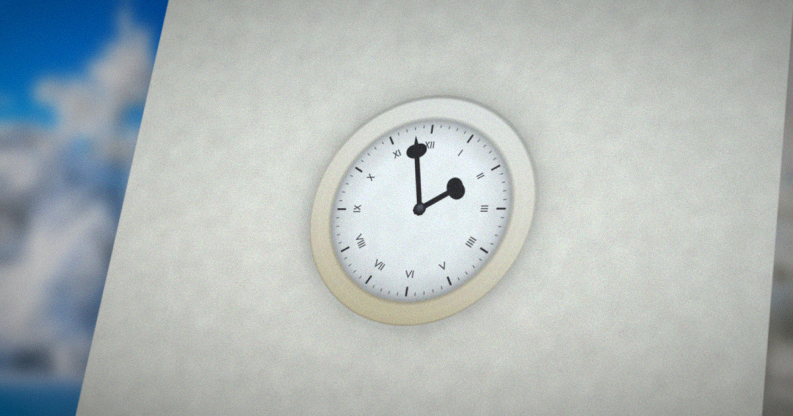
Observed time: 1:58
